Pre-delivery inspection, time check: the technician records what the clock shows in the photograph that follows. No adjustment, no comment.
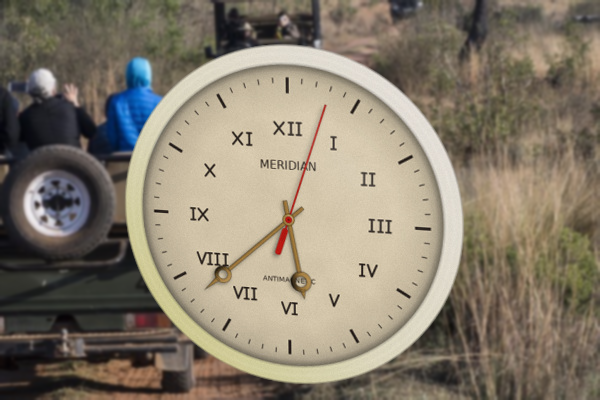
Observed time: 5:38:03
